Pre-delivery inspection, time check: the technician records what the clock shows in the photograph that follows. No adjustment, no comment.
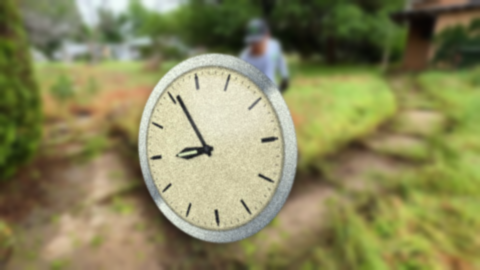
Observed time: 8:56
